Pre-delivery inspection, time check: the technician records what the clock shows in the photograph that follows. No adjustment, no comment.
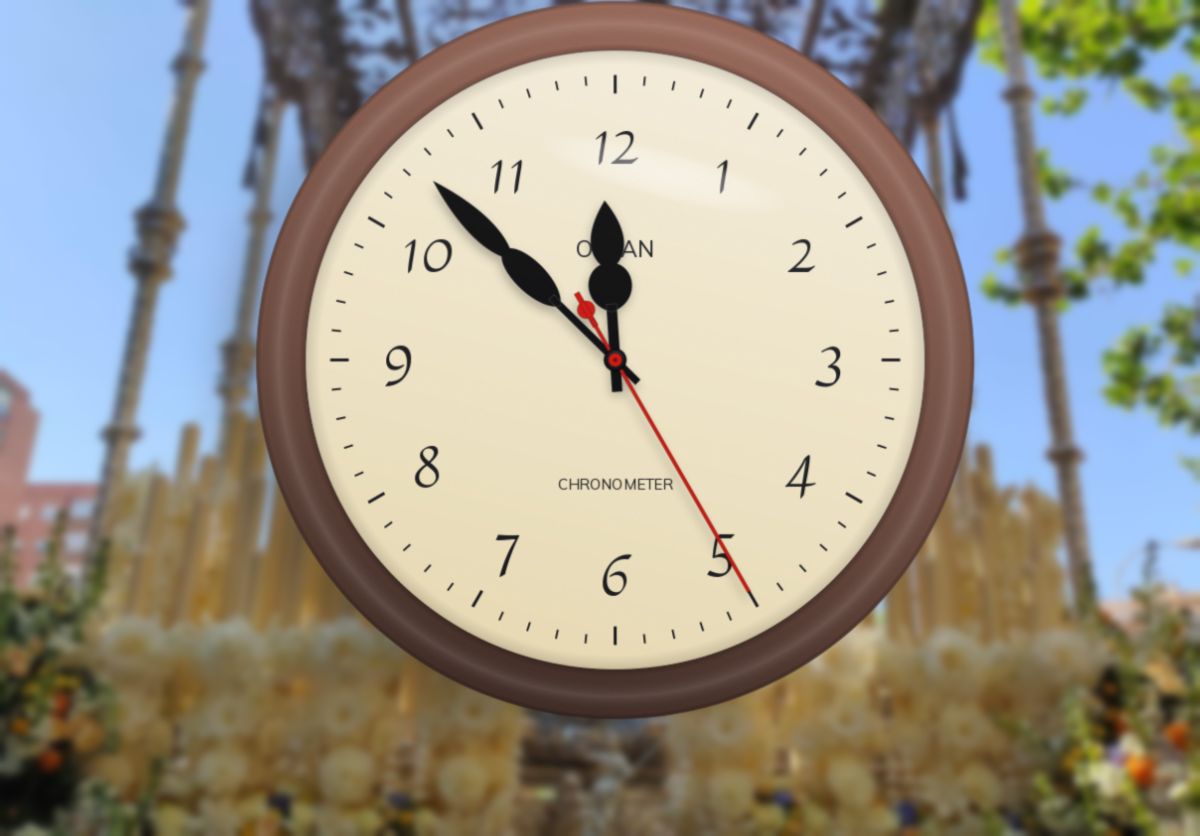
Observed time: 11:52:25
